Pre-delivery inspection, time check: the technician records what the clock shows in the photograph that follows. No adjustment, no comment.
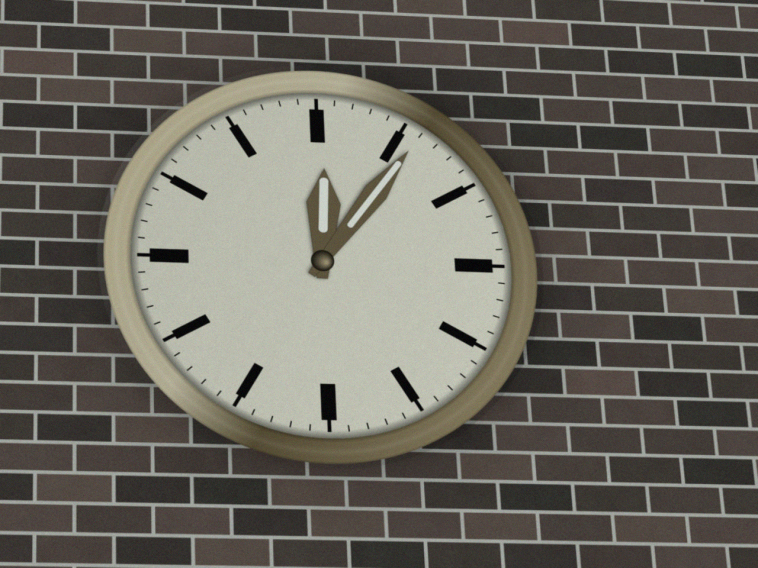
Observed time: 12:06
